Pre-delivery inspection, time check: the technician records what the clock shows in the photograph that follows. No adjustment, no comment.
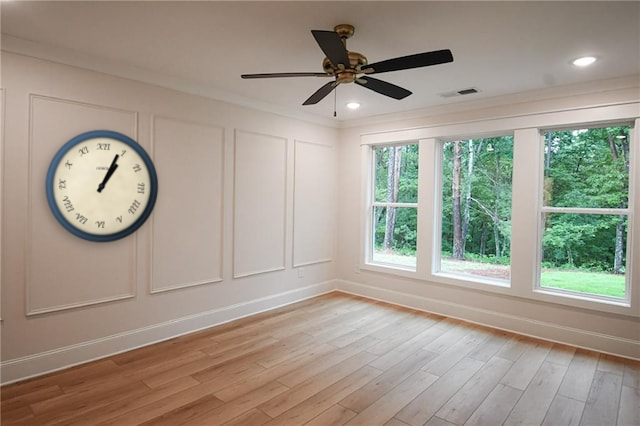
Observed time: 1:04
